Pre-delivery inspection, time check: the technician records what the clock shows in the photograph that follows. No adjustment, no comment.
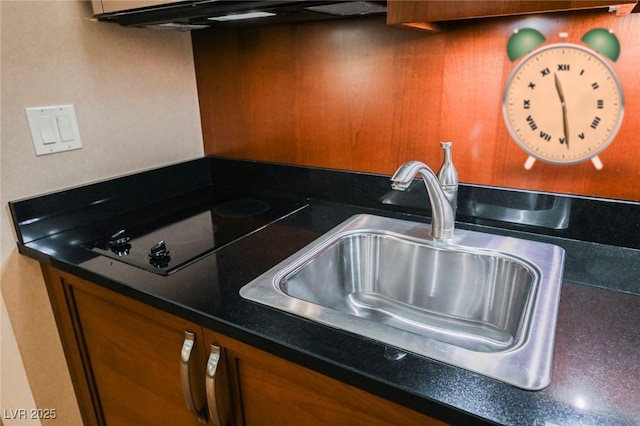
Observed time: 11:29
